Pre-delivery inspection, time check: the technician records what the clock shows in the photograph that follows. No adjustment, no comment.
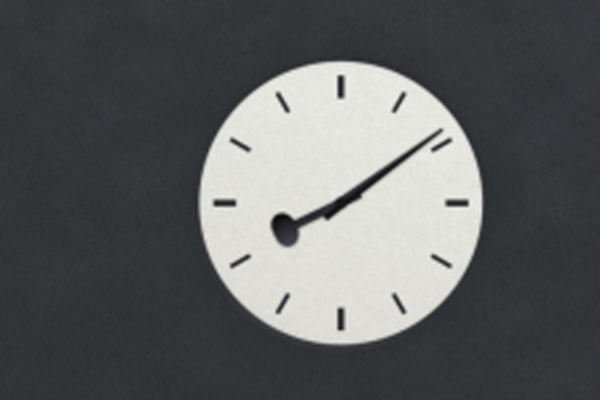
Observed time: 8:09
